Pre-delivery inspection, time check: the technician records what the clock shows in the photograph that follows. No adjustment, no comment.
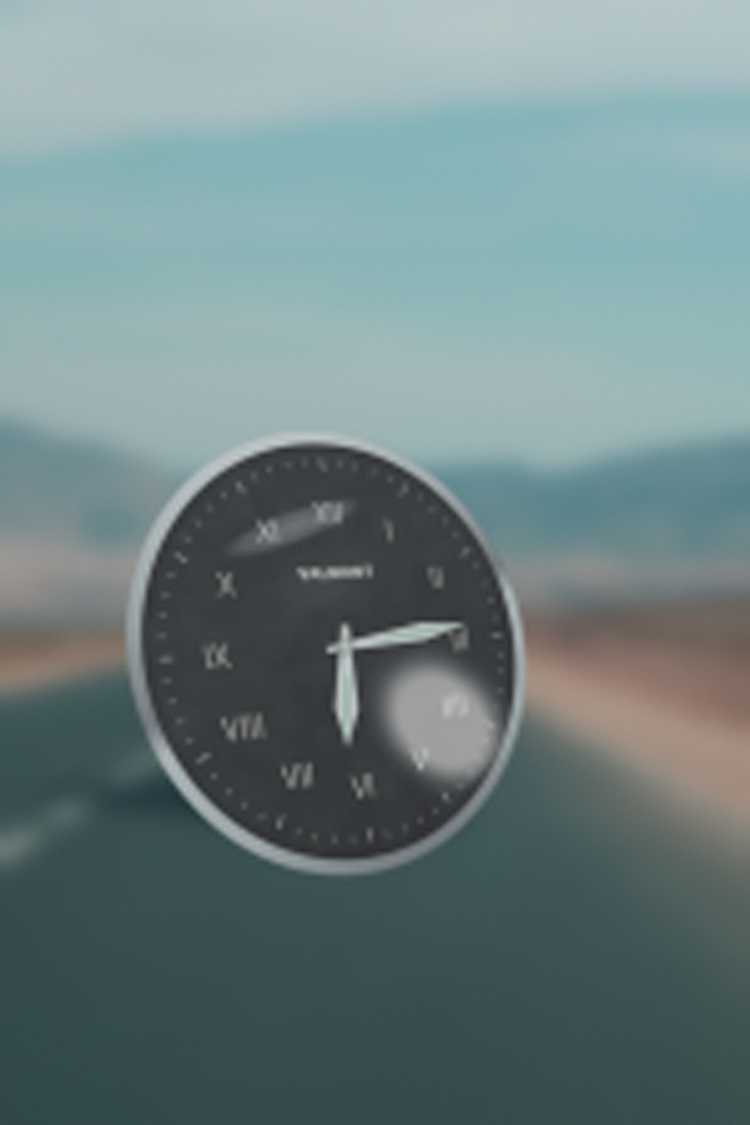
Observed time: 6:14
